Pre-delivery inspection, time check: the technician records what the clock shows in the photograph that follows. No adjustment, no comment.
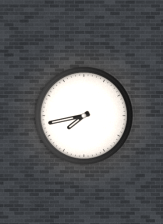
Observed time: 7:43
